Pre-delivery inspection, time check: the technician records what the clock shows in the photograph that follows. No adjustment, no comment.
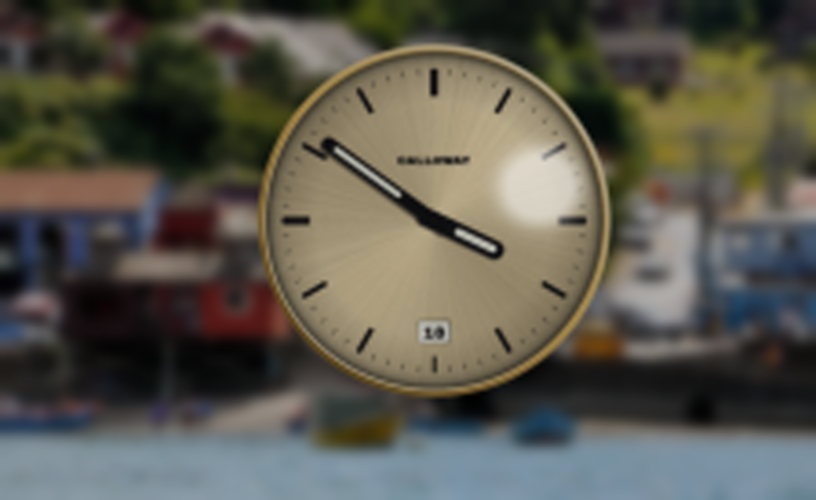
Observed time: 3:51
